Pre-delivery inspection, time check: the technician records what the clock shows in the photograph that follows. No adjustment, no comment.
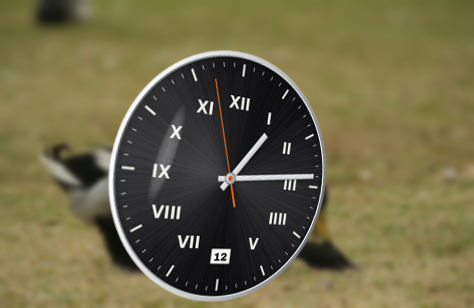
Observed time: 1:13:57
